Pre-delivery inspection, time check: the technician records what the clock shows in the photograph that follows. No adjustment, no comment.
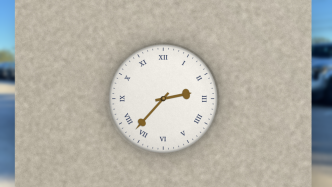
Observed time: 2:37
